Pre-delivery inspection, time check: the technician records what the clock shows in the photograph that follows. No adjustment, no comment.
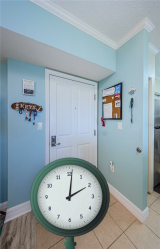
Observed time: 2:01
